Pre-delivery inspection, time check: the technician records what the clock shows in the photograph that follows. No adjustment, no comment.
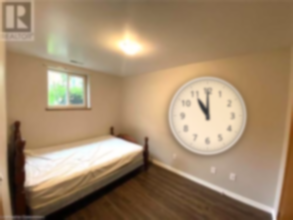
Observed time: 11:00
